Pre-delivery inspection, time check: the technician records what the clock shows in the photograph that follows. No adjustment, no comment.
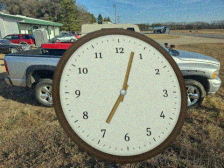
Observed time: 7:03
